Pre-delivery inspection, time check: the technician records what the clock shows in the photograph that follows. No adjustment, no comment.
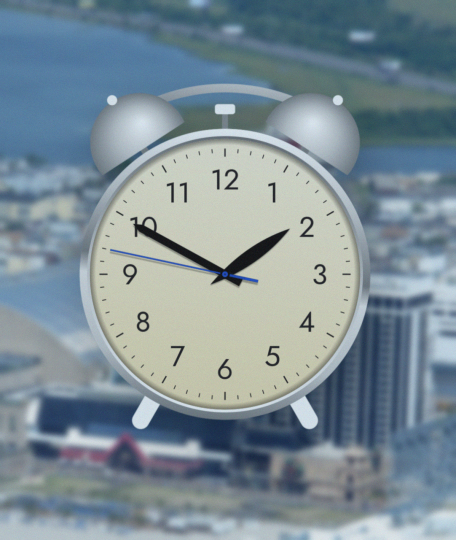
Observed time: 1:49:47
